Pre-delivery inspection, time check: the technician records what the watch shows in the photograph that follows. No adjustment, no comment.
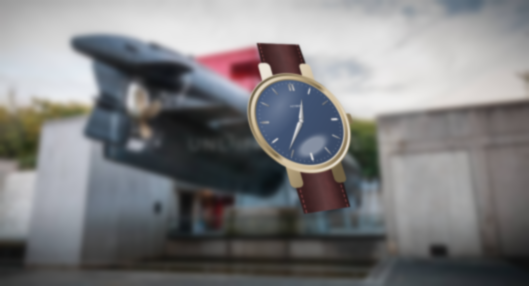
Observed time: 12:36
